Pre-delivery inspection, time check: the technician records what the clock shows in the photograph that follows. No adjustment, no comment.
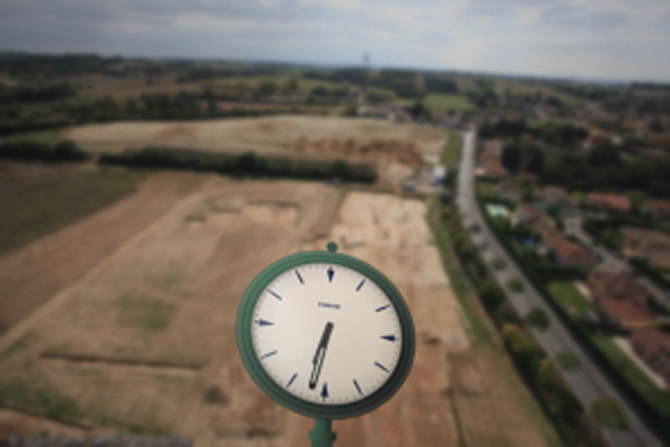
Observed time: 6:32
